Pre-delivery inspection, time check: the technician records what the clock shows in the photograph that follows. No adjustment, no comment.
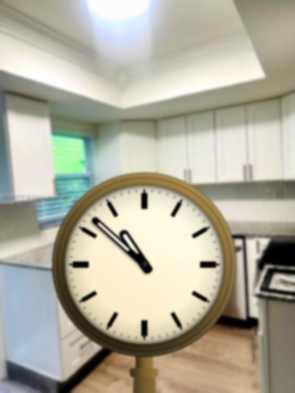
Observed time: 10:52
